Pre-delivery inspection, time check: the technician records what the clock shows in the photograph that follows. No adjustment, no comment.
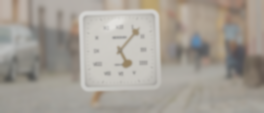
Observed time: 5:07
